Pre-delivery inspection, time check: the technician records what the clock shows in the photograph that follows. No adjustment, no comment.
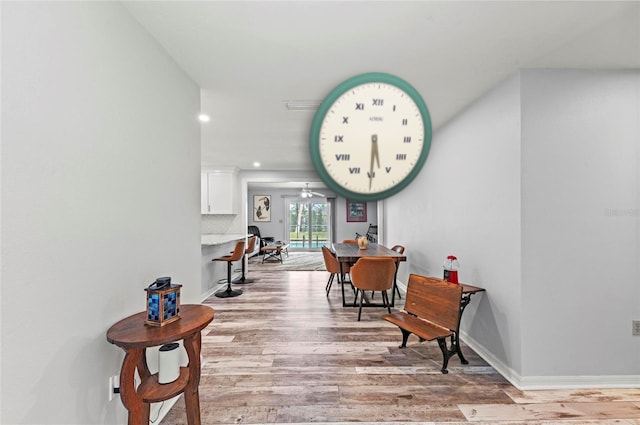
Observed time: 5:30
